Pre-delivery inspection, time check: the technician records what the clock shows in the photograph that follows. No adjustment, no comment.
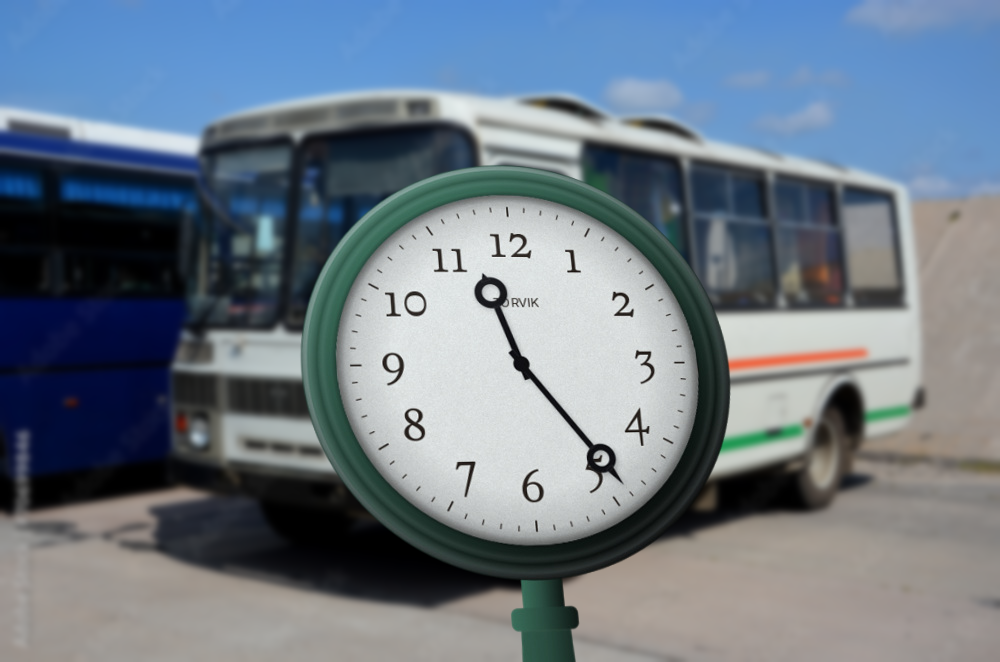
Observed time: 11:24
